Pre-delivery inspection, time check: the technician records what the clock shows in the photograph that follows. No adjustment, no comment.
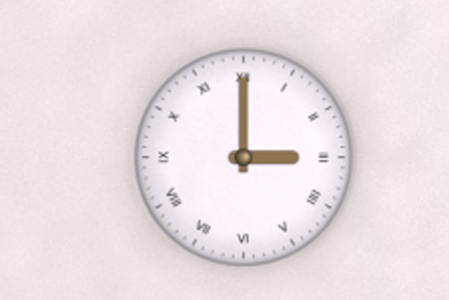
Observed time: 3:00
